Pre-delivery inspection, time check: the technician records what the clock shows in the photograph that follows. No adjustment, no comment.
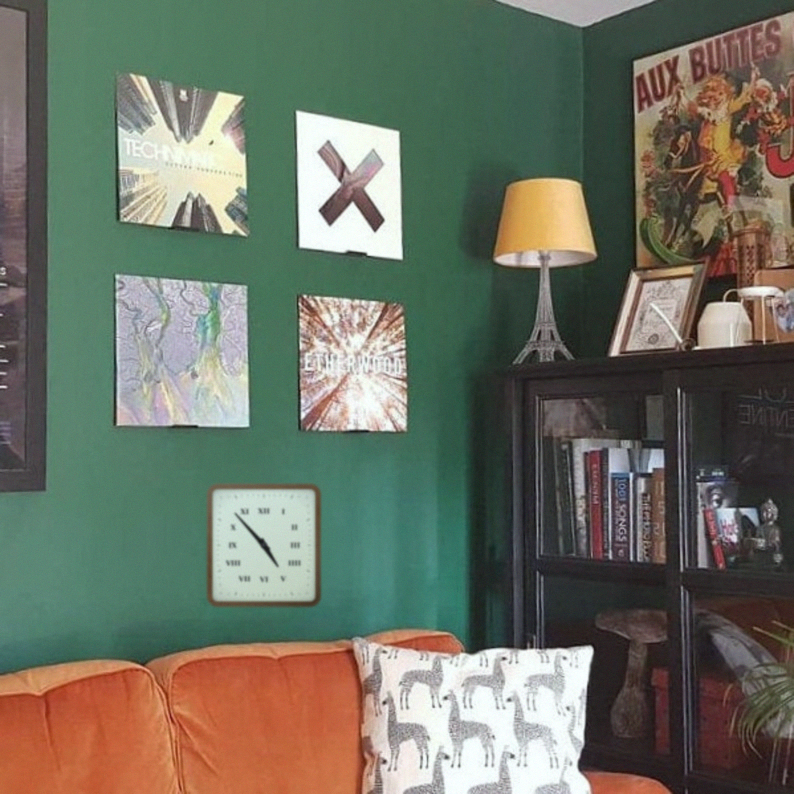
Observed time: 4:53
